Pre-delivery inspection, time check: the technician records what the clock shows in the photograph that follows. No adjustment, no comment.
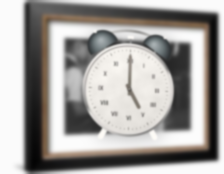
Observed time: 5:00
